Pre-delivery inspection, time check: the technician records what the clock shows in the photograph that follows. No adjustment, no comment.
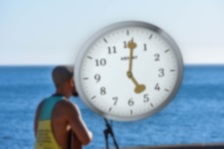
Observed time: 5:01
